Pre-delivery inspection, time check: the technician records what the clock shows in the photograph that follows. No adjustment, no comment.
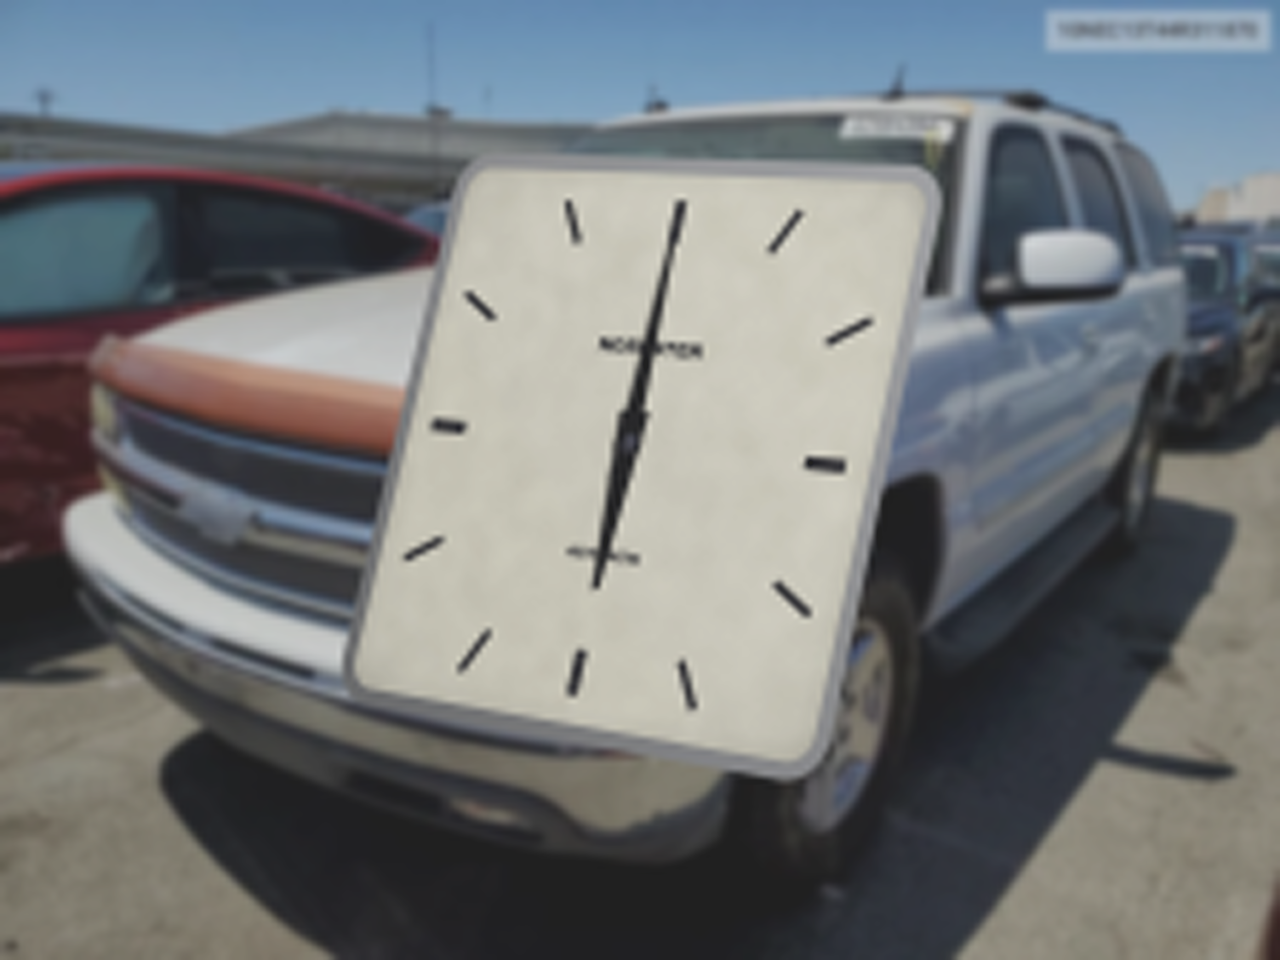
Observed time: 6:00
